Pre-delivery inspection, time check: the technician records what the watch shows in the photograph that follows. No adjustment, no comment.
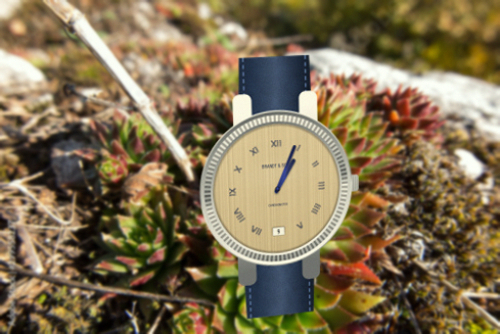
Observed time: 1:04
